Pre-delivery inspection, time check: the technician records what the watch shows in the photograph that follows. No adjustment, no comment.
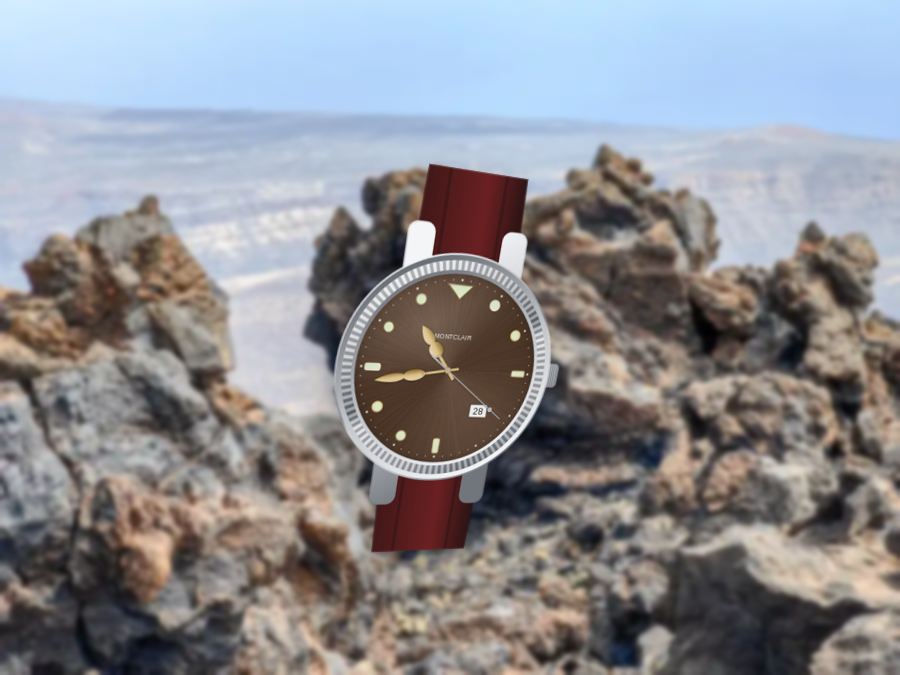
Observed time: 10:43:21
